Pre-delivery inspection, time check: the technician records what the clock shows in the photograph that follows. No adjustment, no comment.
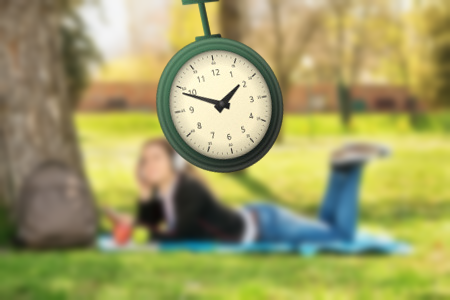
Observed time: 1:49
